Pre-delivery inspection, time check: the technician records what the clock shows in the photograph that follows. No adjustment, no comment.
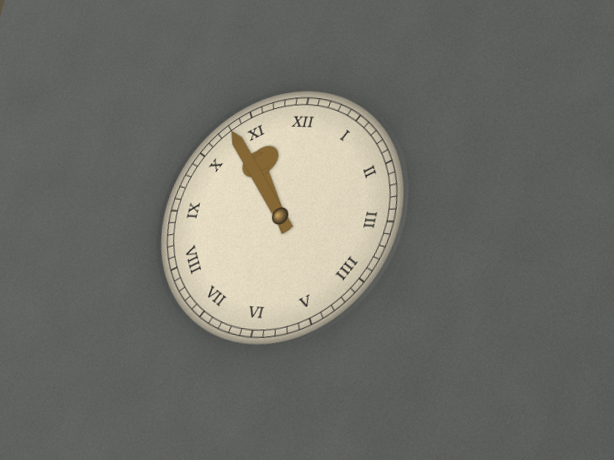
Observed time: 10:53
